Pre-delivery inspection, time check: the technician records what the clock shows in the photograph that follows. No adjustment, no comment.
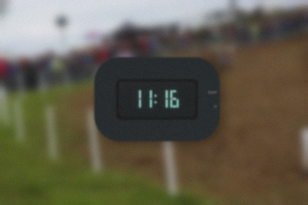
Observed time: 11:16
